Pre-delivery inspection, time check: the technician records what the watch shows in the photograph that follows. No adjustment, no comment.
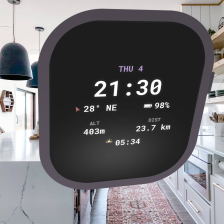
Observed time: 21:30
